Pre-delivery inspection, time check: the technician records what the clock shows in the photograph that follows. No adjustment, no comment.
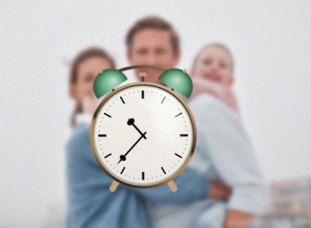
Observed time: 10:37
